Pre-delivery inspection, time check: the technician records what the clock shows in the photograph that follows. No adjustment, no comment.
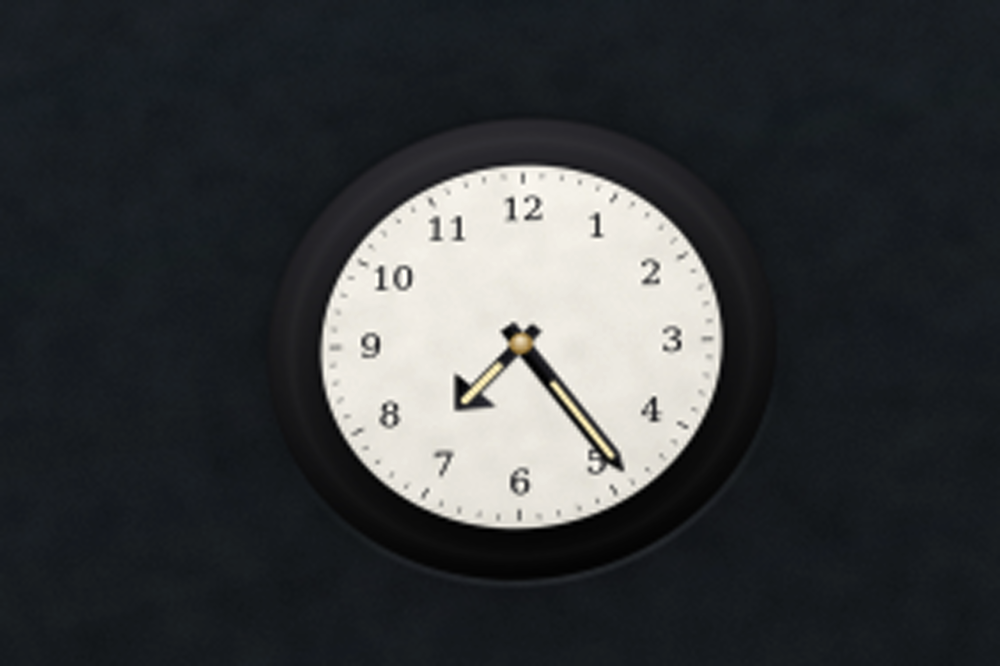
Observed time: 7:24
